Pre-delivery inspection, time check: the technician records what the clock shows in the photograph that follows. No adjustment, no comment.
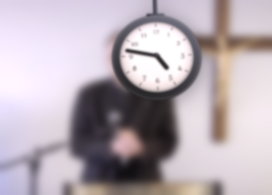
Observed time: 4:47
